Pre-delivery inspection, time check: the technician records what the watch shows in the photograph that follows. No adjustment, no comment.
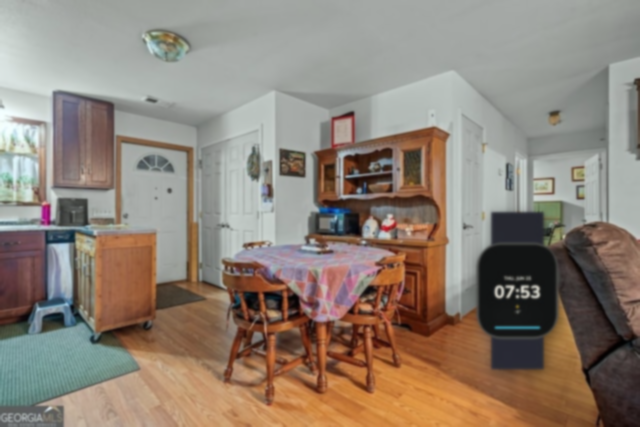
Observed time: 7:53
